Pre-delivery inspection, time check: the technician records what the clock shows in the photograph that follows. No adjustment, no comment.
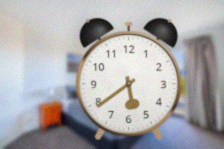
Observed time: 5:39
